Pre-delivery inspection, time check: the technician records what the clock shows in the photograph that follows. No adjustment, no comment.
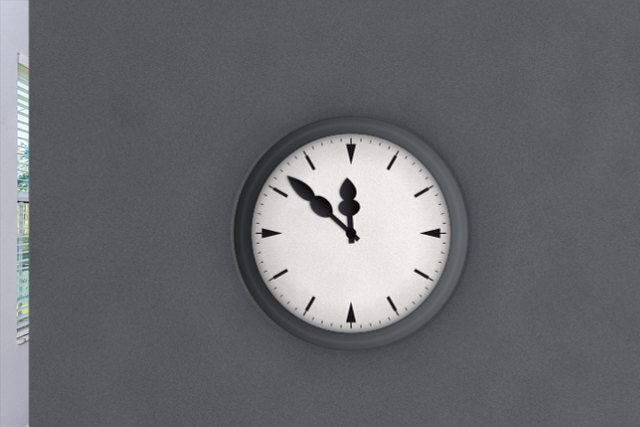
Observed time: 11:52
